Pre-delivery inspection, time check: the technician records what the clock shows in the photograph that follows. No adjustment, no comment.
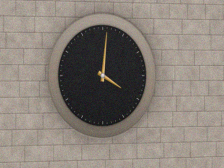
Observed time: 4:01
